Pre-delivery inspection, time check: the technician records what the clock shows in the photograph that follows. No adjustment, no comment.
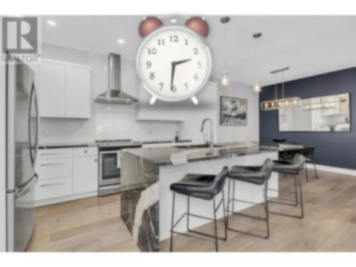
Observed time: 2:31
